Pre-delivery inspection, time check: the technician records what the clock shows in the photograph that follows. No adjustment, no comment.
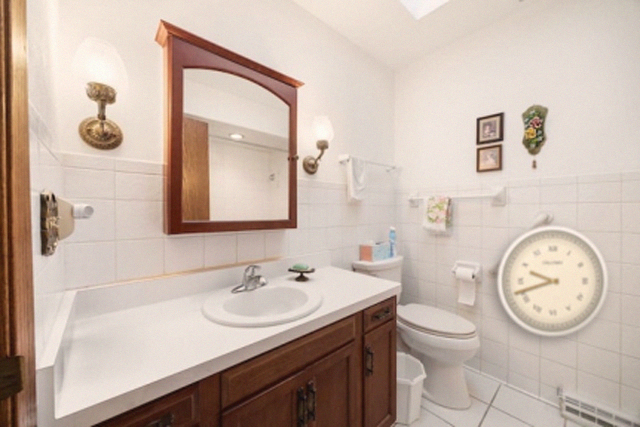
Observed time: 9:42
